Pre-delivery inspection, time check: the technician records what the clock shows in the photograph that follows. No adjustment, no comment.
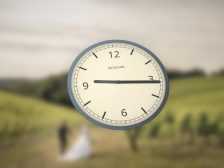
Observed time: 9:16
